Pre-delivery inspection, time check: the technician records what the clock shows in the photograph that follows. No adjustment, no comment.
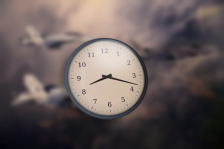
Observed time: 8:18
